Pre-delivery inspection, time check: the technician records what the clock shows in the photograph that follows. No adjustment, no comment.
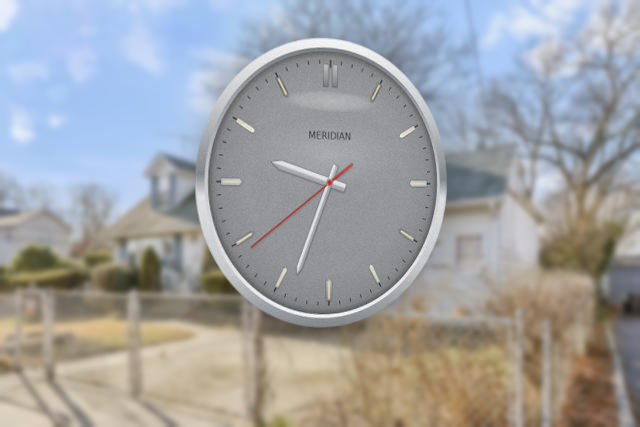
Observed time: 9:33:39
